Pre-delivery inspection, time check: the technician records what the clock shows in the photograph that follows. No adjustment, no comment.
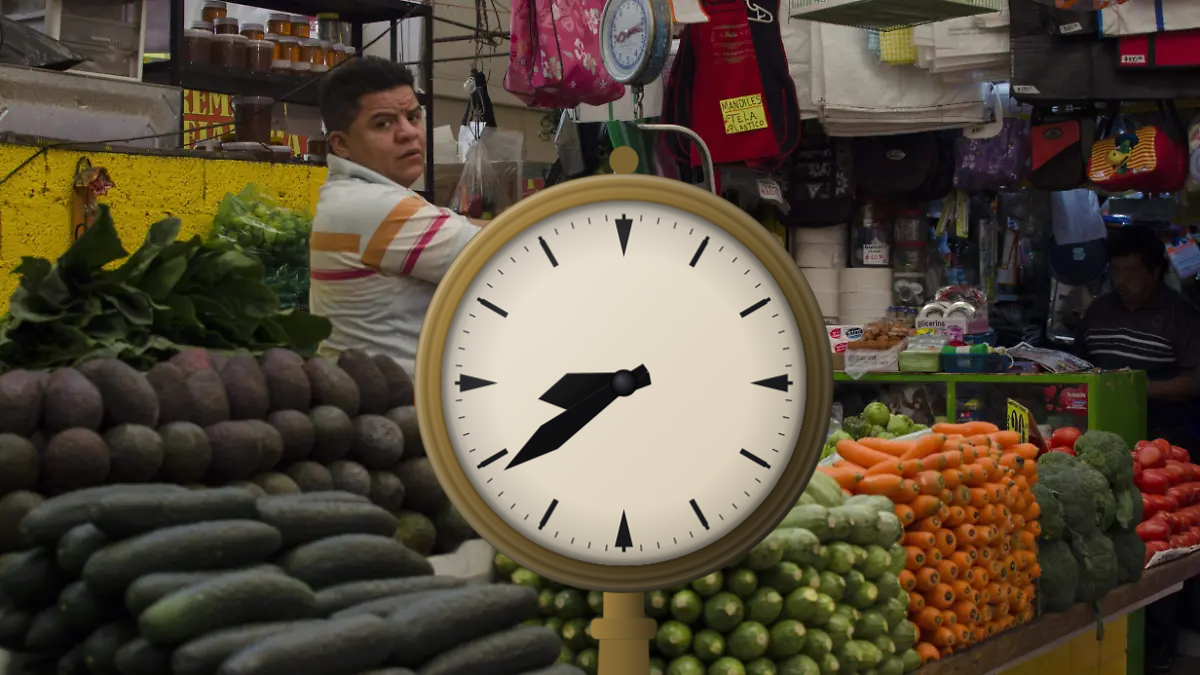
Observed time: 8:39
